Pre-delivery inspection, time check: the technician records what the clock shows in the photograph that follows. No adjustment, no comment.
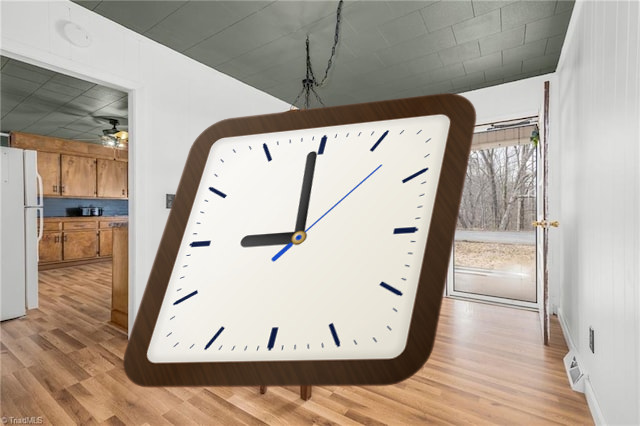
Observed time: 8:59:07
